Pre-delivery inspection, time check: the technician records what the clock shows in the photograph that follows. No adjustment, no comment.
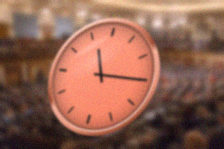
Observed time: 11:15
